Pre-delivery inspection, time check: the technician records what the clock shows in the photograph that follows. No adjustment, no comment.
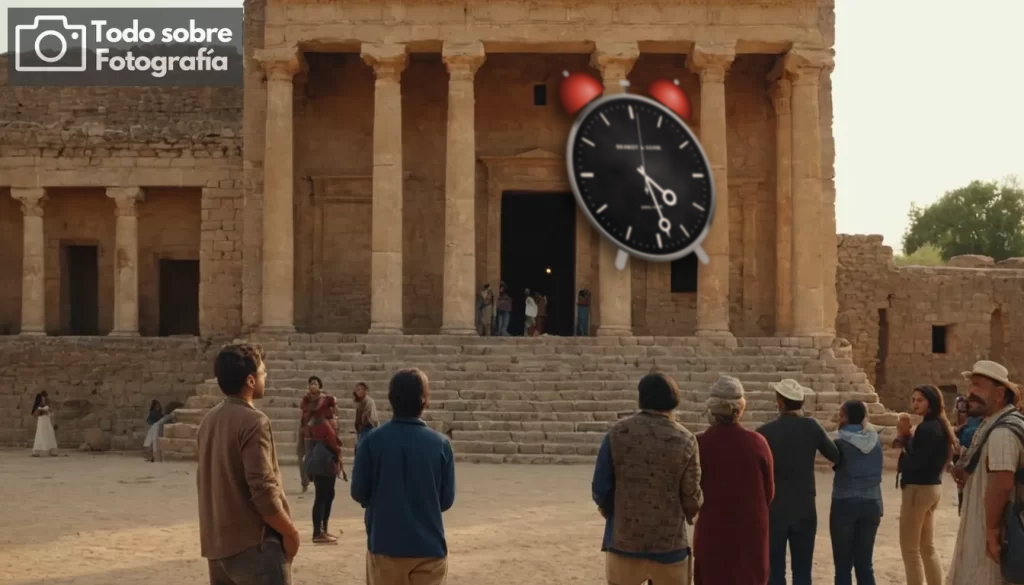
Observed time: 4:28:01
